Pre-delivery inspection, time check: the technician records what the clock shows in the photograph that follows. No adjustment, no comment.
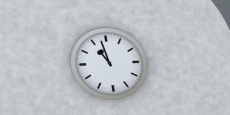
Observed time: 10:58
